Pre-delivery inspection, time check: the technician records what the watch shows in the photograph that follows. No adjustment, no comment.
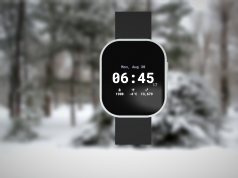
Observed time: 6:45
